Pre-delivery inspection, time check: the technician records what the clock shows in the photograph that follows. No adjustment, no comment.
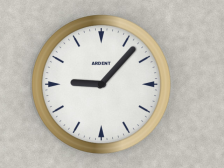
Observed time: 9:07
